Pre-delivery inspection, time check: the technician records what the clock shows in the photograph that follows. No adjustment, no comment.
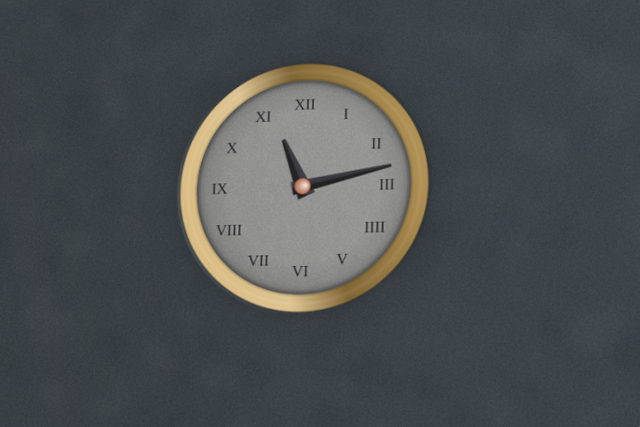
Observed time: 11:13
